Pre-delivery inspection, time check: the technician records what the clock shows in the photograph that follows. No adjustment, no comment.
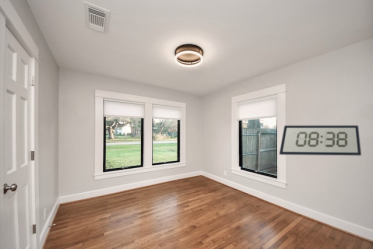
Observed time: 8:38
